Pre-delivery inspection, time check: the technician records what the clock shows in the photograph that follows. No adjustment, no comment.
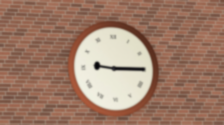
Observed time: 9:15
